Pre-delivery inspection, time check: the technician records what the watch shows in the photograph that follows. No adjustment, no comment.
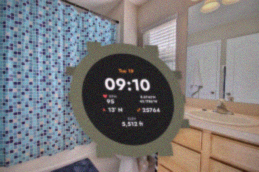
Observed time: 9:10
